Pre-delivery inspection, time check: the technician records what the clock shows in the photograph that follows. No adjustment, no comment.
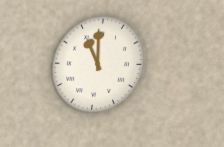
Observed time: 10:59
